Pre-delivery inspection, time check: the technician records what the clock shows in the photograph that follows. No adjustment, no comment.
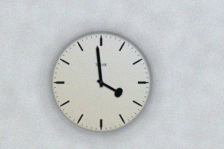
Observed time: 3:59
